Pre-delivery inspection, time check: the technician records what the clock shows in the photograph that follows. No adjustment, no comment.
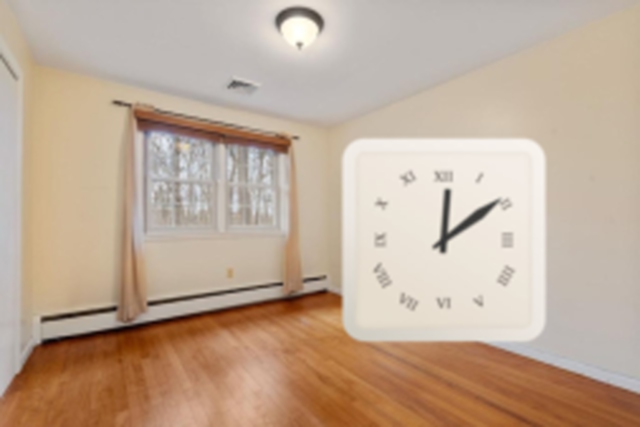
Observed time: 12:09
